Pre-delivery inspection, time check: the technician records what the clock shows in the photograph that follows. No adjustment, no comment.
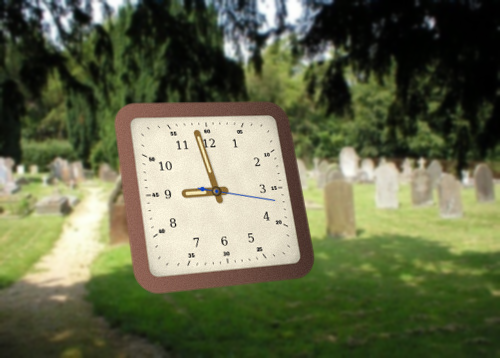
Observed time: 8:58:17
